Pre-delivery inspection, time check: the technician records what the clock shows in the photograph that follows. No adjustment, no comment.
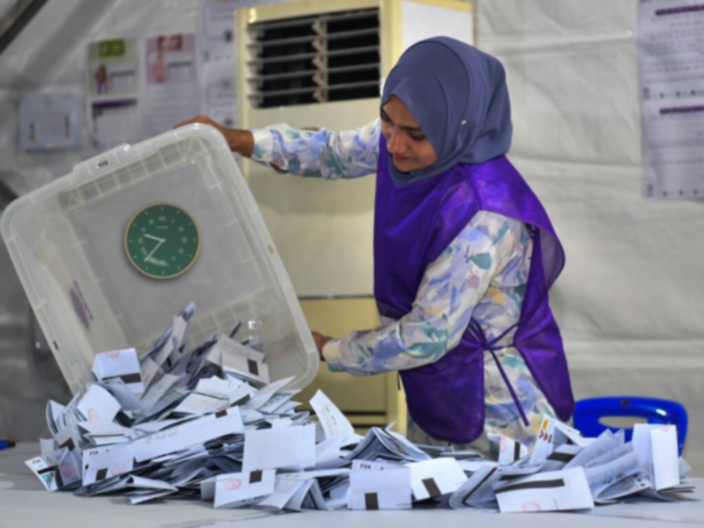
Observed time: 9:37
